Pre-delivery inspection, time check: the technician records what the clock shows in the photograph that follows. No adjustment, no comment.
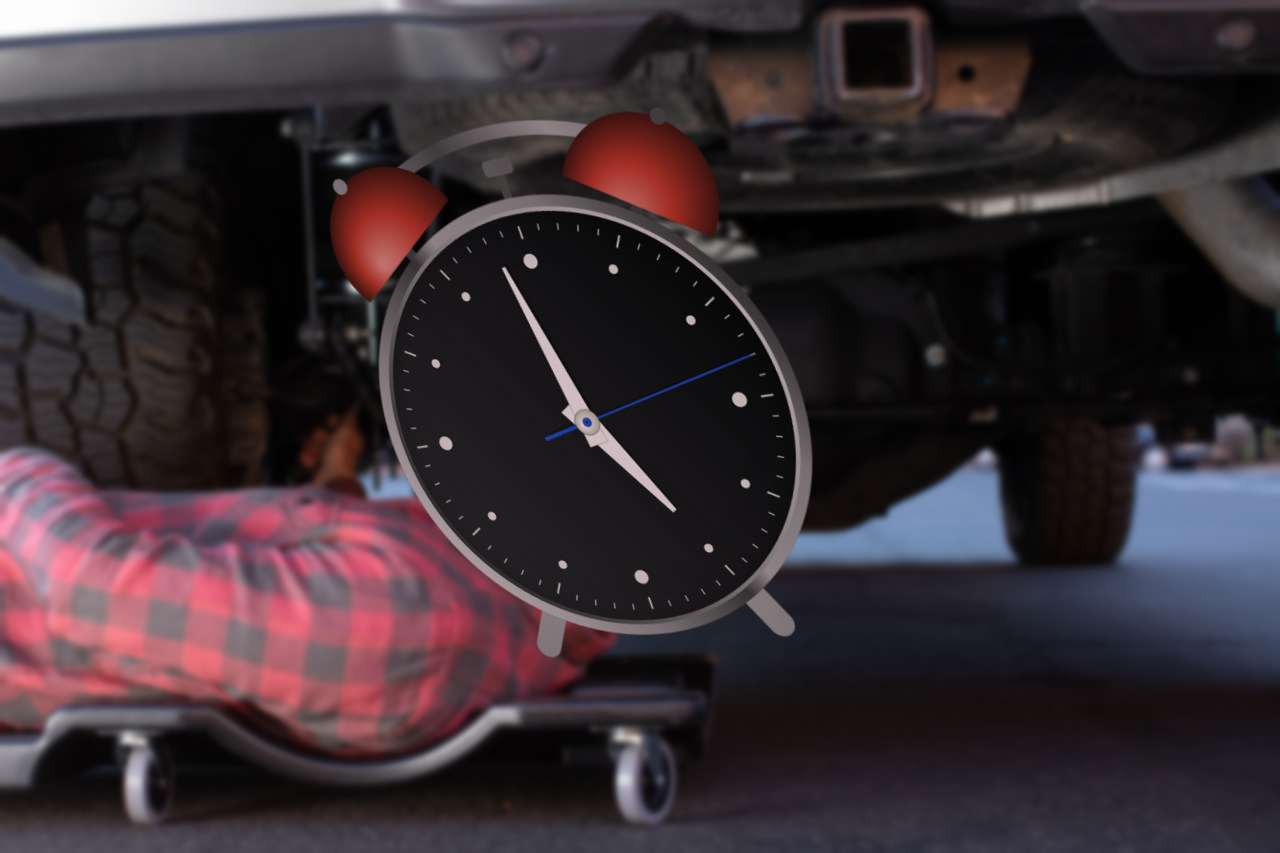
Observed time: 4:58:13
